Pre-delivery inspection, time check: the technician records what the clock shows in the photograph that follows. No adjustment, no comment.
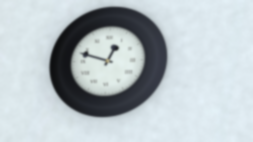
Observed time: 12:48
